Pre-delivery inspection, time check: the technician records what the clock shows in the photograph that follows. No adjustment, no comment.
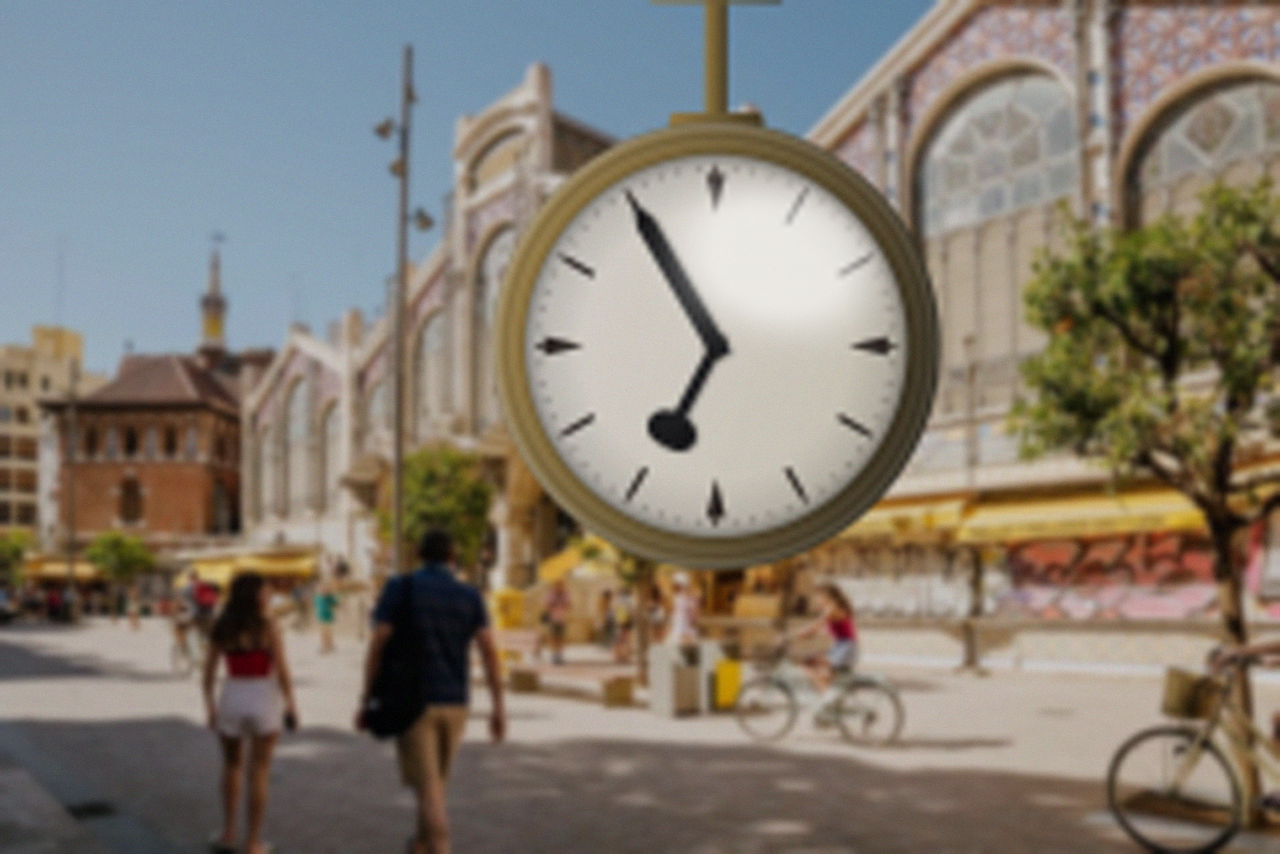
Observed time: 6:55
